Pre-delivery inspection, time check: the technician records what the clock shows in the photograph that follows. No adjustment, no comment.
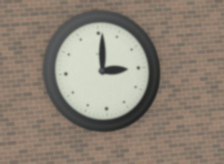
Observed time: 3:01
